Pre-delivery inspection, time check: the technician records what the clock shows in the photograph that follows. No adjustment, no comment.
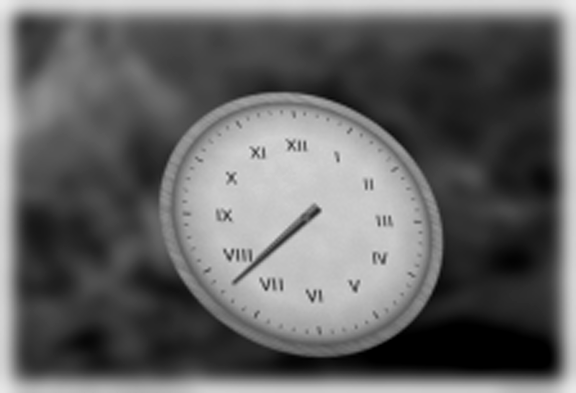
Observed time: 7:38
